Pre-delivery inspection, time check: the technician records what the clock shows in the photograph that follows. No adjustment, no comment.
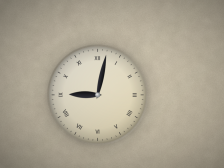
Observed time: 9:02
